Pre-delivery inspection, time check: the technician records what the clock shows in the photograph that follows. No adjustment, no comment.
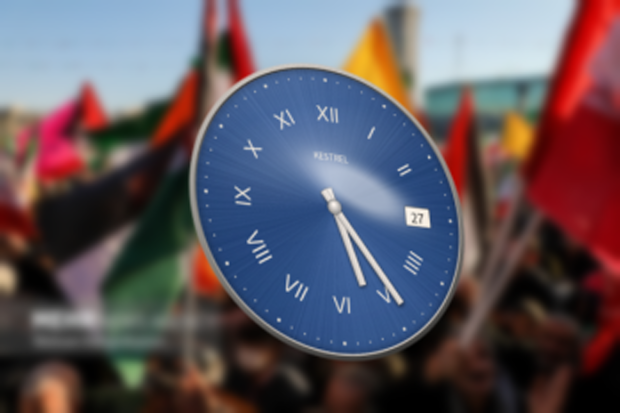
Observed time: 5:24
